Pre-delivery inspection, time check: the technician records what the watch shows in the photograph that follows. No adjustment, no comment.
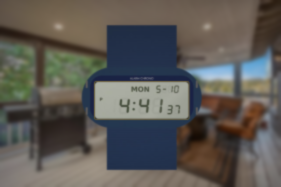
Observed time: 4:41
